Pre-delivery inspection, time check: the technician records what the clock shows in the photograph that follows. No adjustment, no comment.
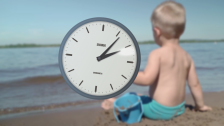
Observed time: 2:06
